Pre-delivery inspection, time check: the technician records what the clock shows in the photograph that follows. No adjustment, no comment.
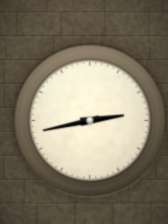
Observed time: 2:43
